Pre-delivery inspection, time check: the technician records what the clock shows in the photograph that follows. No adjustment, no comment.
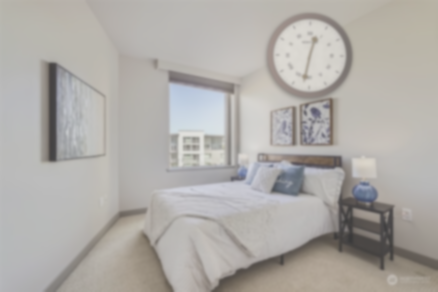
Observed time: 12:32
